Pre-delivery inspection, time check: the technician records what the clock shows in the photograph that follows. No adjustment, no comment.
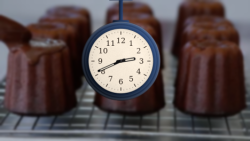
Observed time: 2:41
